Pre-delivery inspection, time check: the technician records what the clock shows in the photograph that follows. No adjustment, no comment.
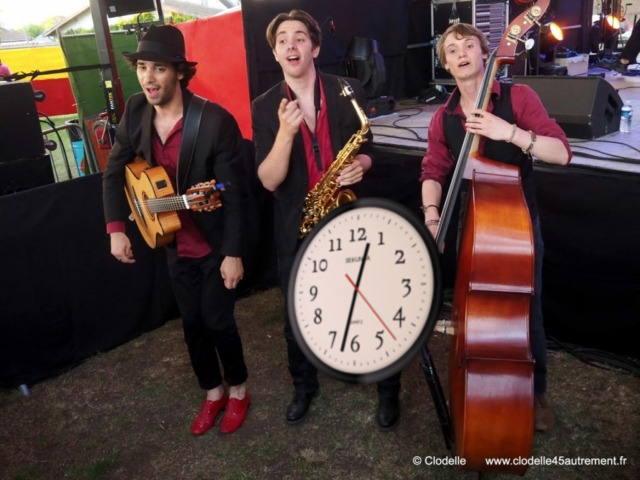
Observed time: 12:32:23
